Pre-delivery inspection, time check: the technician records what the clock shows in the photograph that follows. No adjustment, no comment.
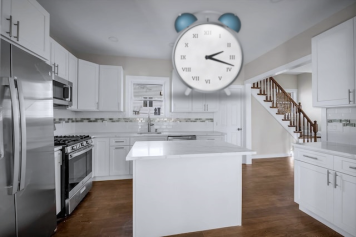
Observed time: 2:18
